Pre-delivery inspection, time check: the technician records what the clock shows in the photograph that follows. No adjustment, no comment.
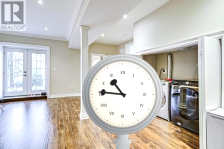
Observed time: 10:46
